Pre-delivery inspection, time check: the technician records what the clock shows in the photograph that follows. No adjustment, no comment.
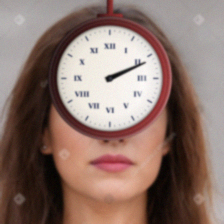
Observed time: 2:11
